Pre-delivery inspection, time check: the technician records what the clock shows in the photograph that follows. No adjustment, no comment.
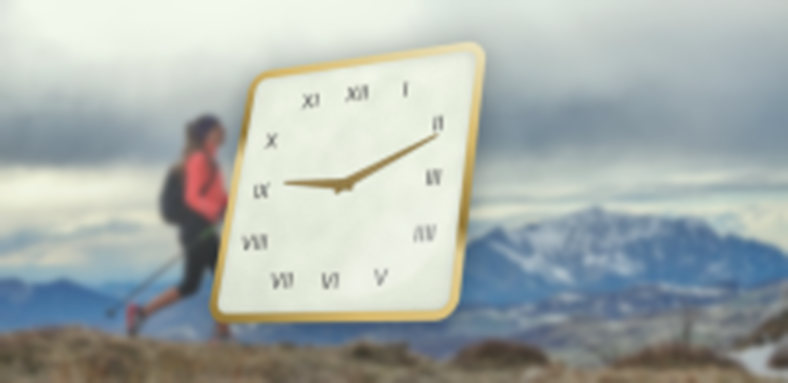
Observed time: 9:11
